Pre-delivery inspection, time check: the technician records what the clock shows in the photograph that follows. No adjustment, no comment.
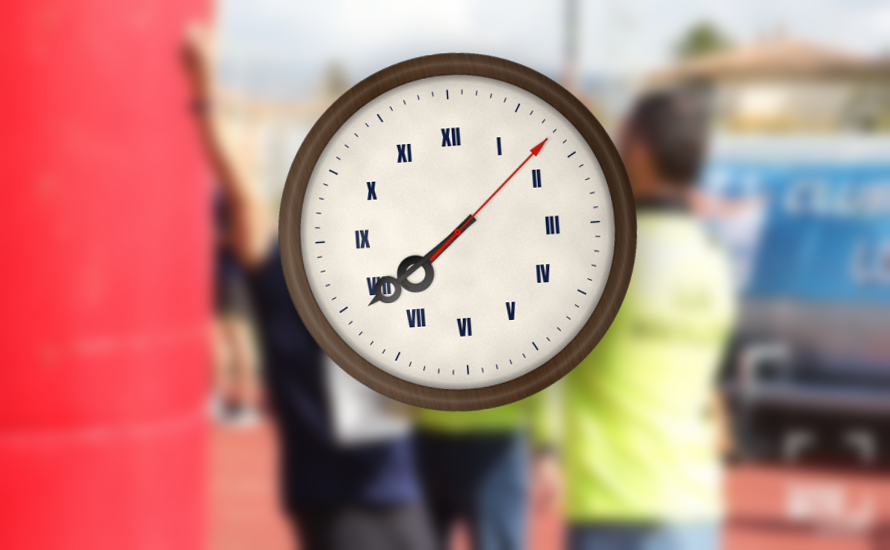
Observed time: 7:39:08
